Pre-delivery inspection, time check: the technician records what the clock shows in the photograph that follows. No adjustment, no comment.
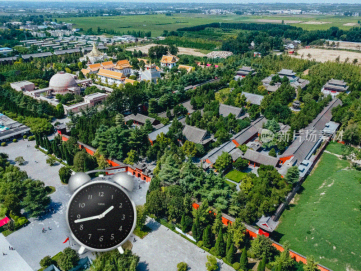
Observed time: 1:43
